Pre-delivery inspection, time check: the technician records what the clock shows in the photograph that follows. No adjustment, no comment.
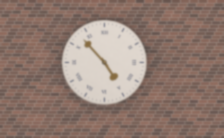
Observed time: 4:53
